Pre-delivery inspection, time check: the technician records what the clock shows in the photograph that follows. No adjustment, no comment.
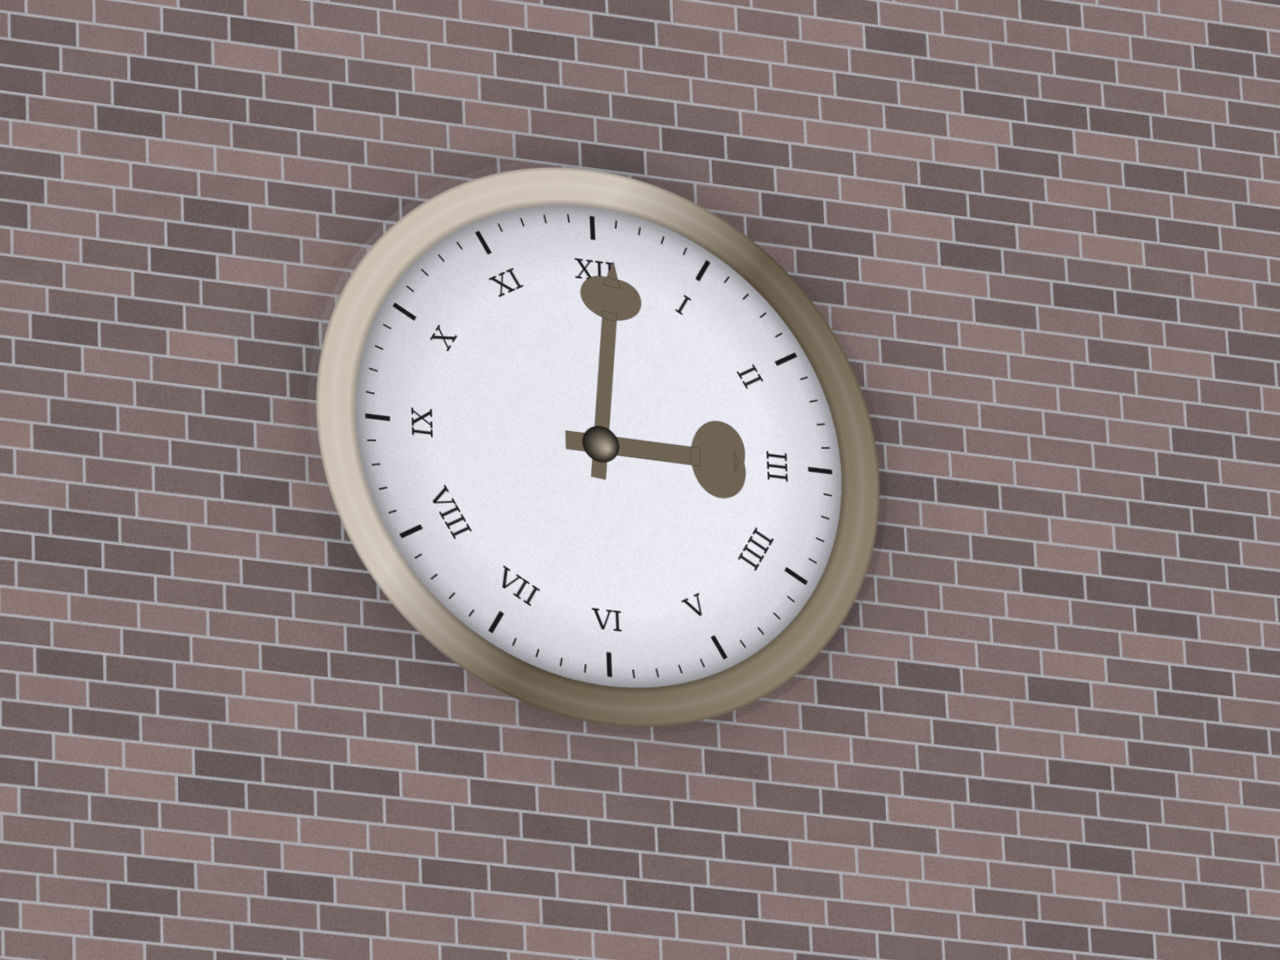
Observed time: 3:01
